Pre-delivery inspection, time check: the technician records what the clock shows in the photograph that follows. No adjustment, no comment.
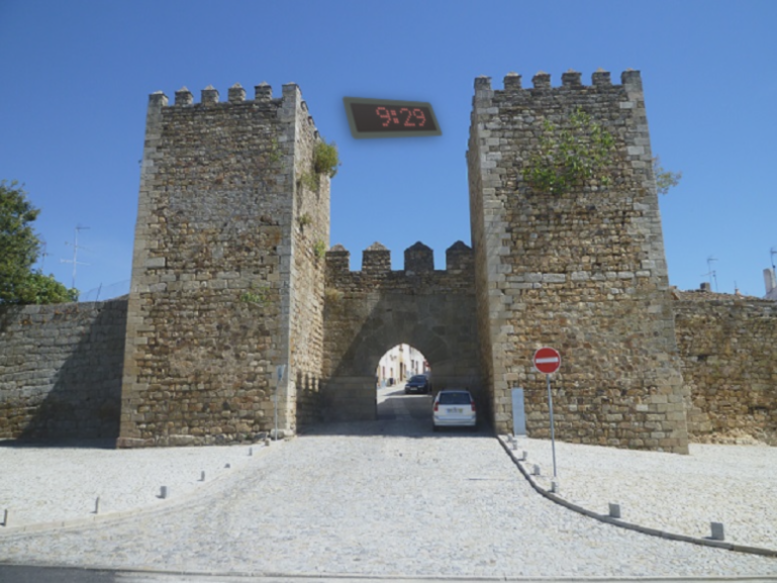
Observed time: 9:29
